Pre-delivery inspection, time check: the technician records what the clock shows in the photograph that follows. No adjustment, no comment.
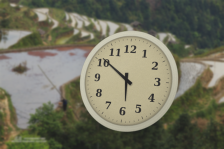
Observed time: 5:51
